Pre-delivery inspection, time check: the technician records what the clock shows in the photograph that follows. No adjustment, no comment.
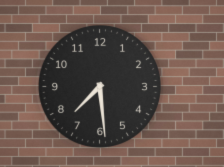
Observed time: 7:29
